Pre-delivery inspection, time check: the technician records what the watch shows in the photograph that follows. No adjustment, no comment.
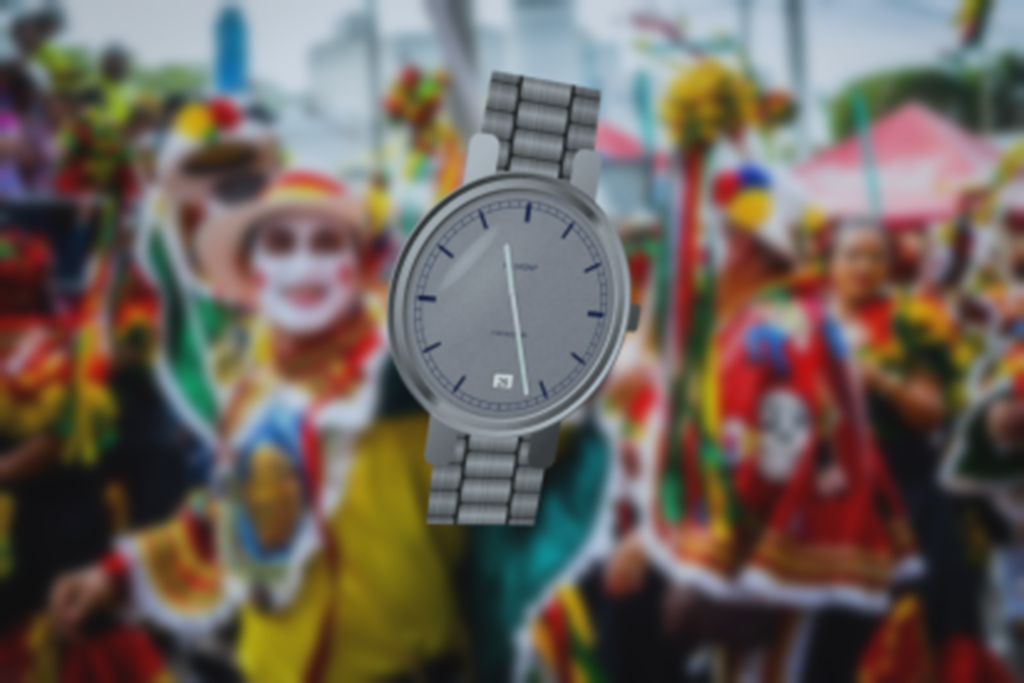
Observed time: 11:27
